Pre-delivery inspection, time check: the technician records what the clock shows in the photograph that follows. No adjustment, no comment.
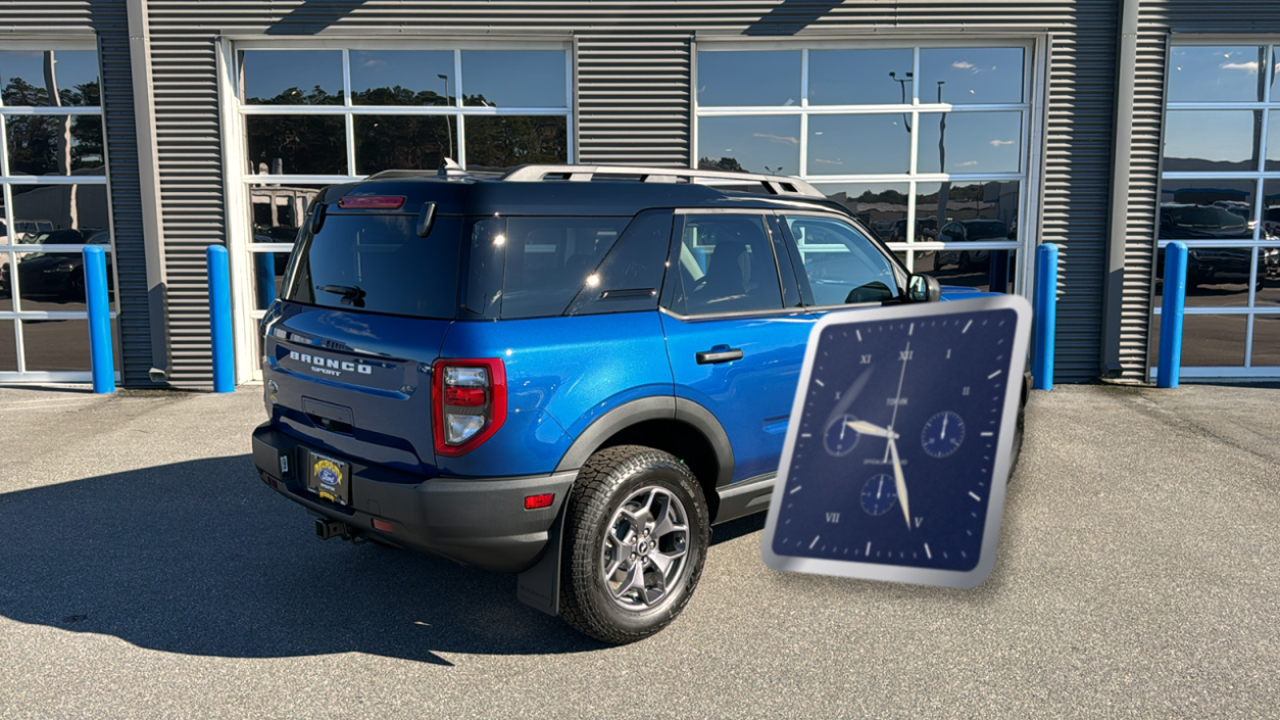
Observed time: 9:26
